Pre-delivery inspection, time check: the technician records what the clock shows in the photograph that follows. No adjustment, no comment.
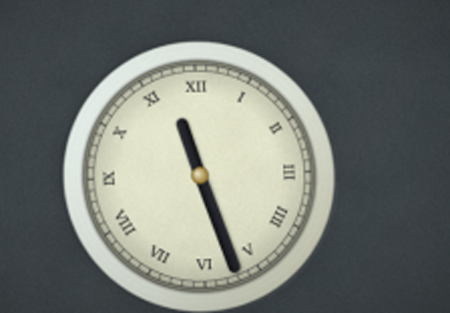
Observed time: 11:27
